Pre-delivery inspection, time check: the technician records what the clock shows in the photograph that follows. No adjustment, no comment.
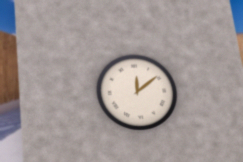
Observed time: 12:09
